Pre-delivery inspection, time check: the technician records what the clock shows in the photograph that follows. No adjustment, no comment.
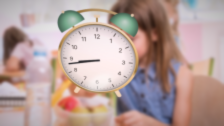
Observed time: 8:43
